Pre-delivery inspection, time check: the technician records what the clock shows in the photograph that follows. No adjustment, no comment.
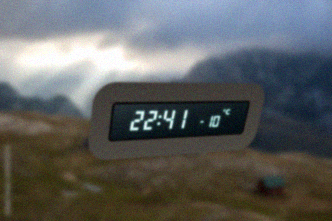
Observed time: 22:41
